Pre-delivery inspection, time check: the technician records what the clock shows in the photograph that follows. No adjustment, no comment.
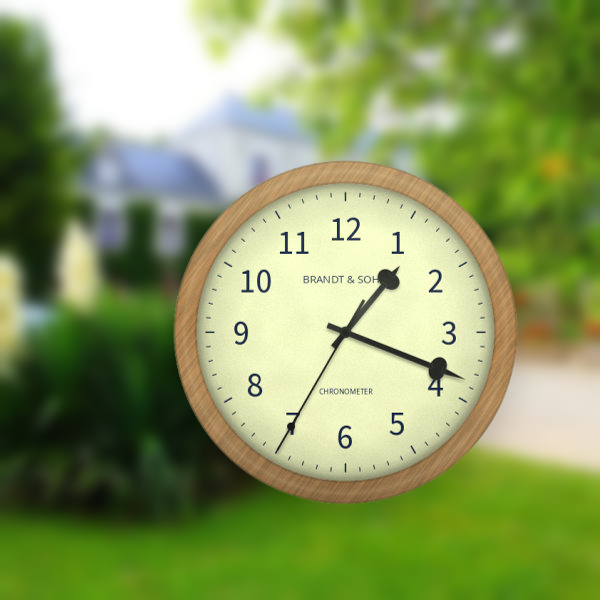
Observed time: 1:18:35
